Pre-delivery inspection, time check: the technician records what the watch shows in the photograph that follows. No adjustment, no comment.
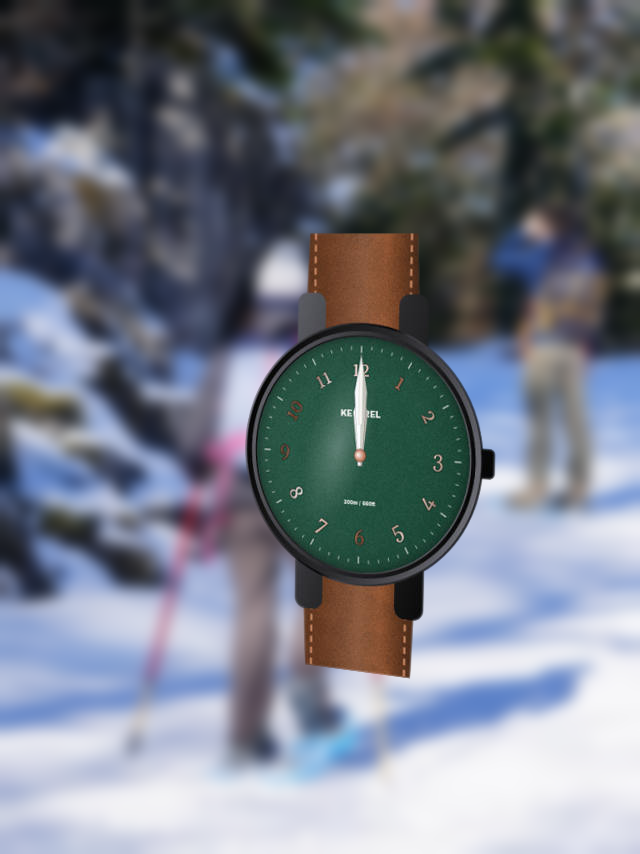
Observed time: 12:00
